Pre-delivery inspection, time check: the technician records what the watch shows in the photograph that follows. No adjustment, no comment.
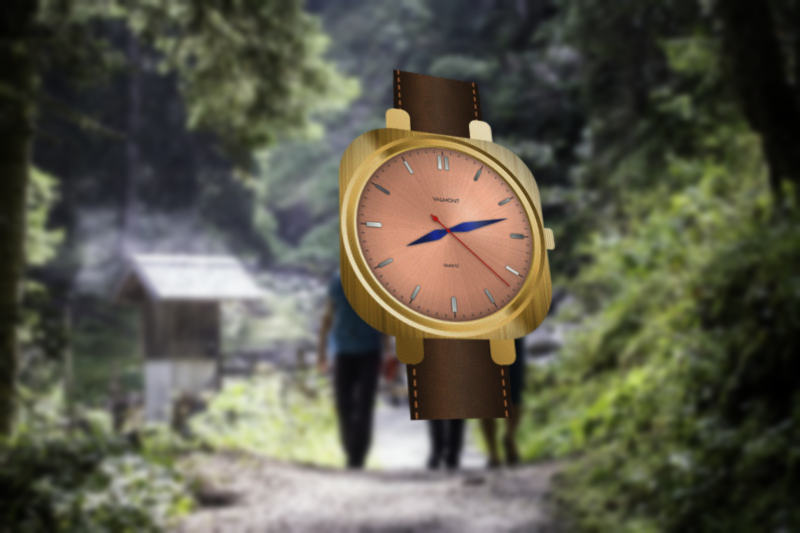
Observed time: 8:12:22
